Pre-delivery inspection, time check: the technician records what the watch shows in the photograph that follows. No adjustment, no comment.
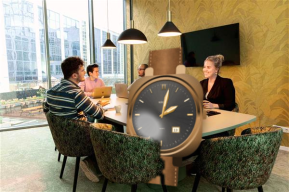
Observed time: 2:02
